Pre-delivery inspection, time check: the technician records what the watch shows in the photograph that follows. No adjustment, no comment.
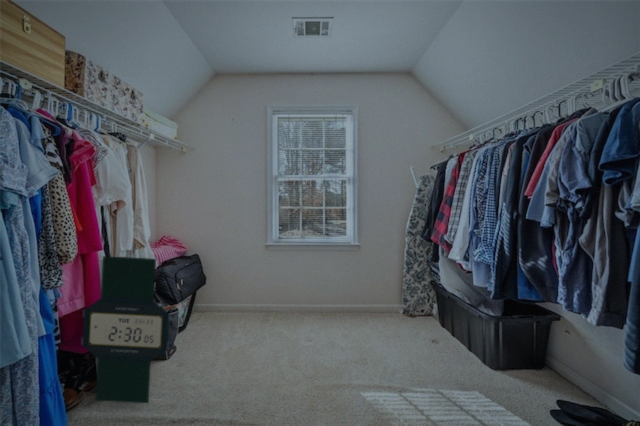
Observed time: 2:30
